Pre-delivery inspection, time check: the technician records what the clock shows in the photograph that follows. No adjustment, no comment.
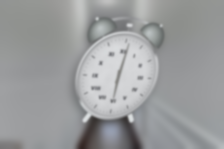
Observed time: 6:01
